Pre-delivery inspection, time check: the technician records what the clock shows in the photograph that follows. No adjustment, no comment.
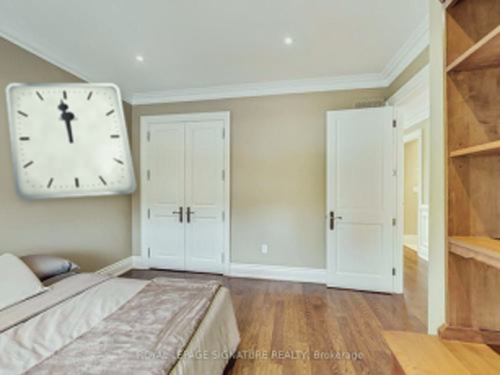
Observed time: 11:59
